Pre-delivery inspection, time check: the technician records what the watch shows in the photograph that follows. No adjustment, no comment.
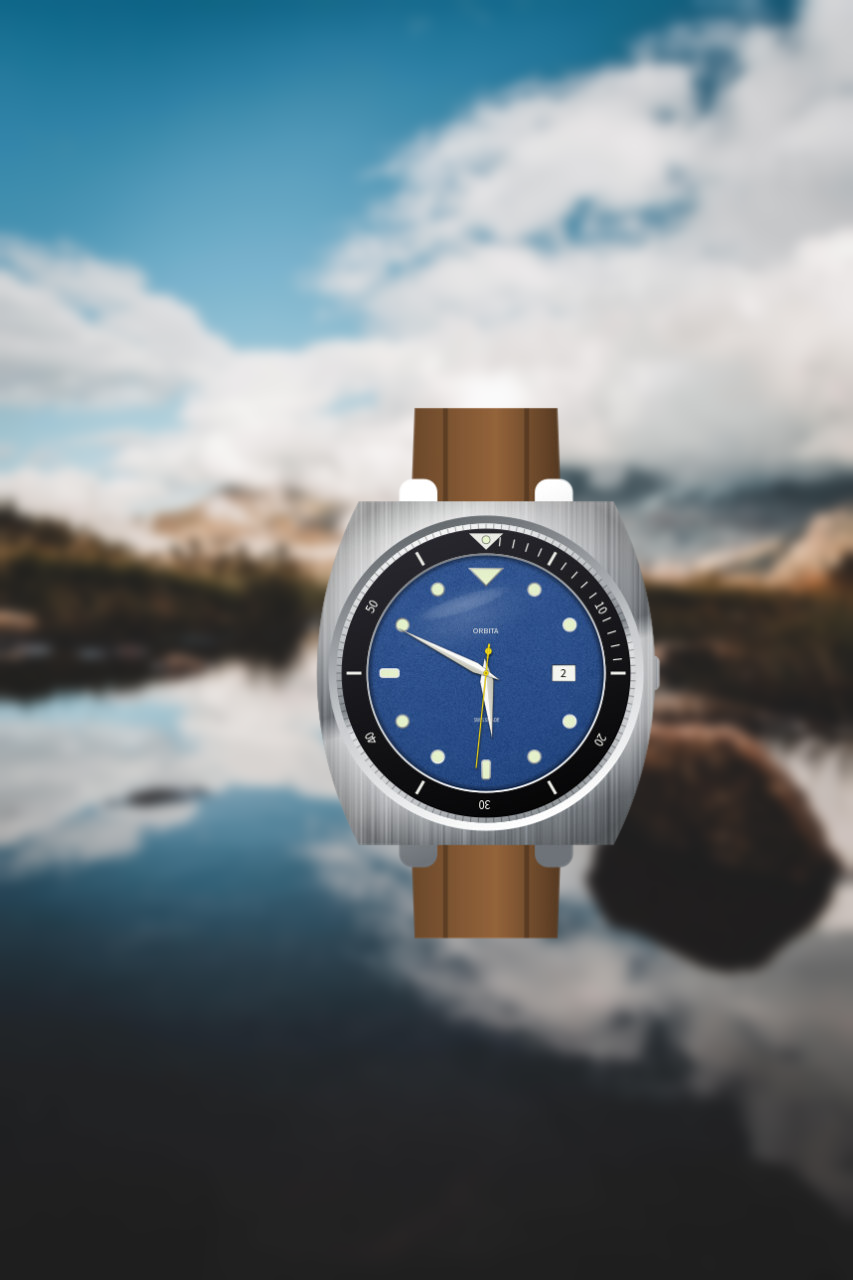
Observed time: 5:49:31
